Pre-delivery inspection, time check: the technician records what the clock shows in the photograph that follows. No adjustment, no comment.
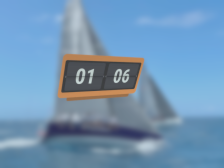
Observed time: 1:06
